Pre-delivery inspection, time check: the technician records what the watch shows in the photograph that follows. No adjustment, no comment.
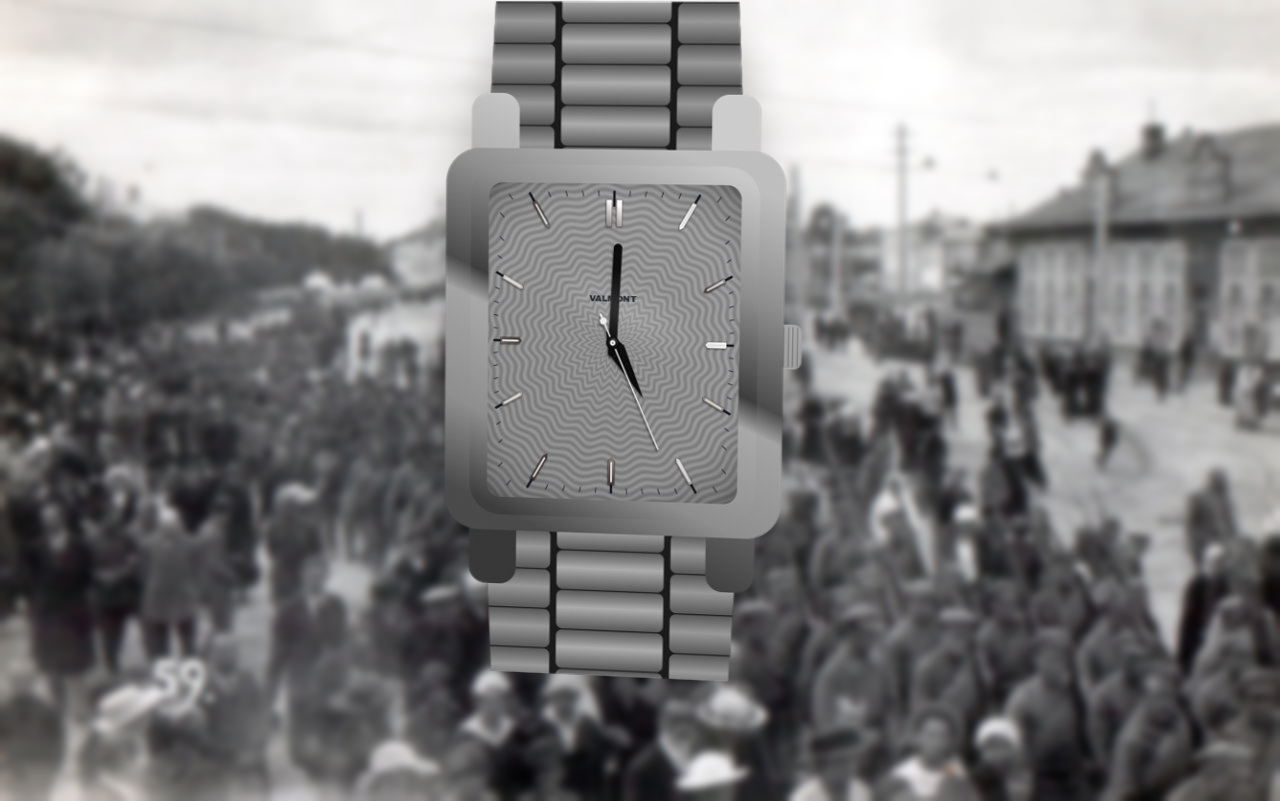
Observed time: 5:00:26
